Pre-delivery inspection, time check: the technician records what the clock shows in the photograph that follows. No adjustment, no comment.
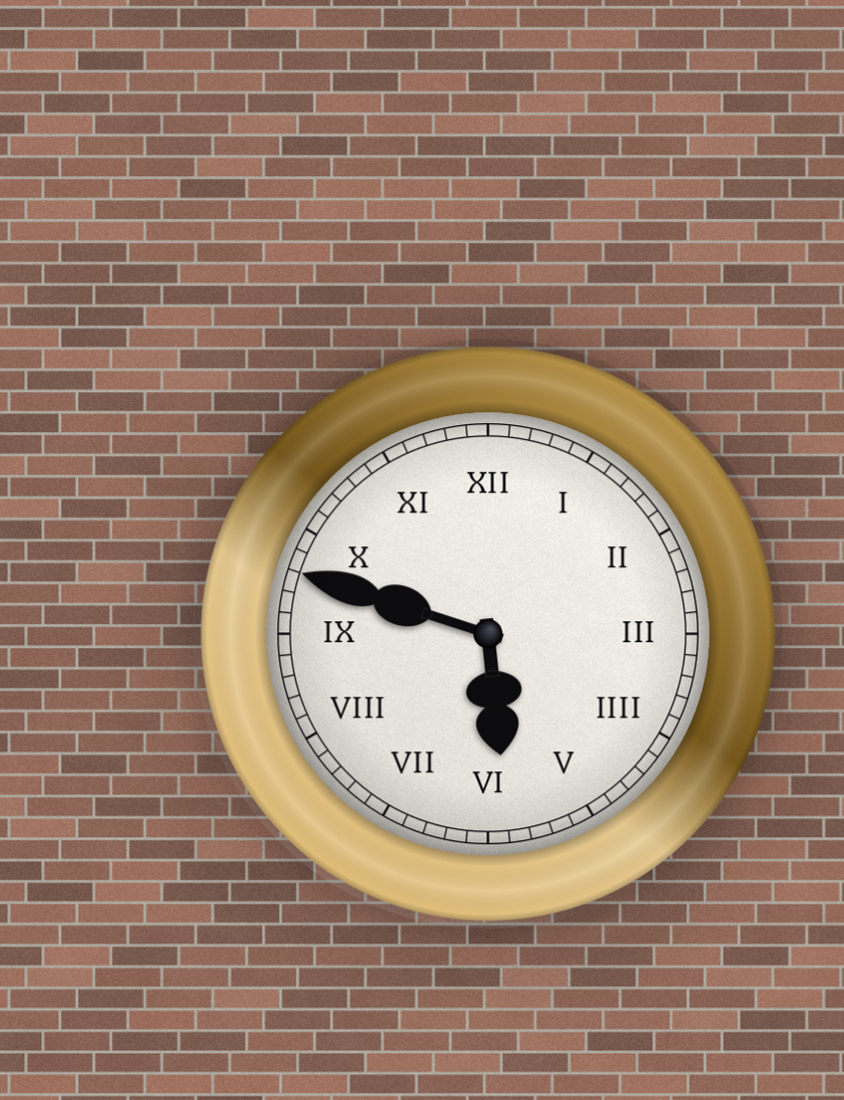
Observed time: 5:48
